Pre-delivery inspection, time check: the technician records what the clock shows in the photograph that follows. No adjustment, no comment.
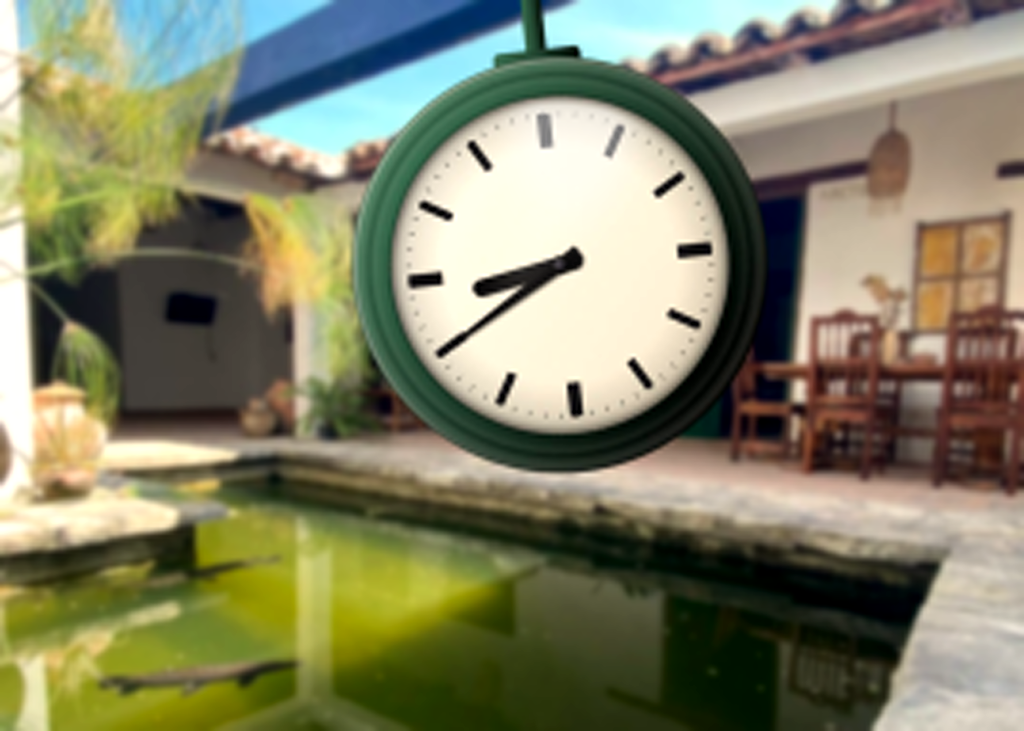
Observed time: 8:40
